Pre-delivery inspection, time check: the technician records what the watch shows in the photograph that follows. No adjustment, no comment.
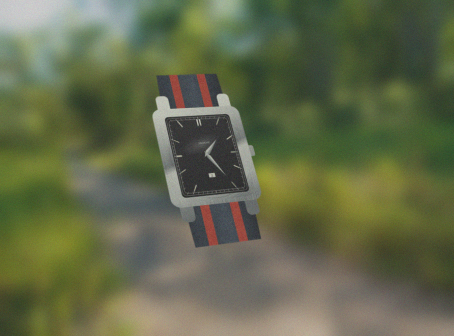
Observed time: 1:25
